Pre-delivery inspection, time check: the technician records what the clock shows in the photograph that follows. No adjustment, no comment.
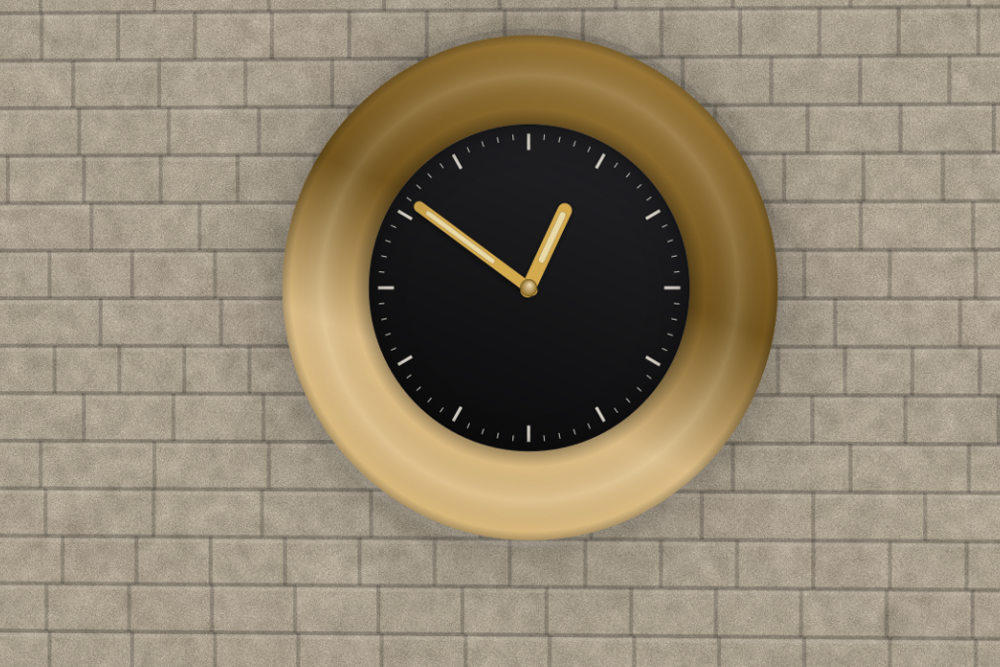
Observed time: 12:51
